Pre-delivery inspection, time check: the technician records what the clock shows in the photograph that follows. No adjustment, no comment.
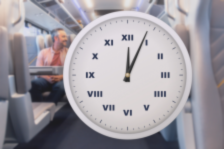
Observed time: 12:04
